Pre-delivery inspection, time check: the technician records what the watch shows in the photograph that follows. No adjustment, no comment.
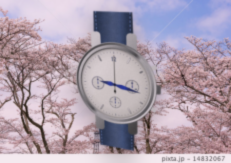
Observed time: 9:17
